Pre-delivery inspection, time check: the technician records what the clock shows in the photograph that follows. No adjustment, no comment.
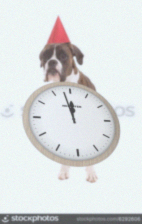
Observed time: 11:58
